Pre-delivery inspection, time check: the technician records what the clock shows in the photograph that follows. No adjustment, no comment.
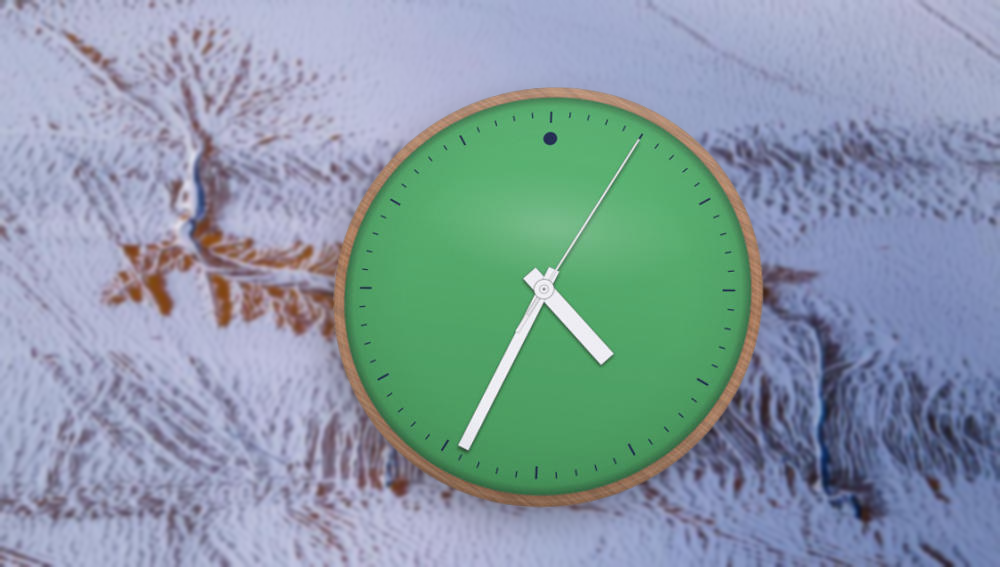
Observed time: 4:34:05
